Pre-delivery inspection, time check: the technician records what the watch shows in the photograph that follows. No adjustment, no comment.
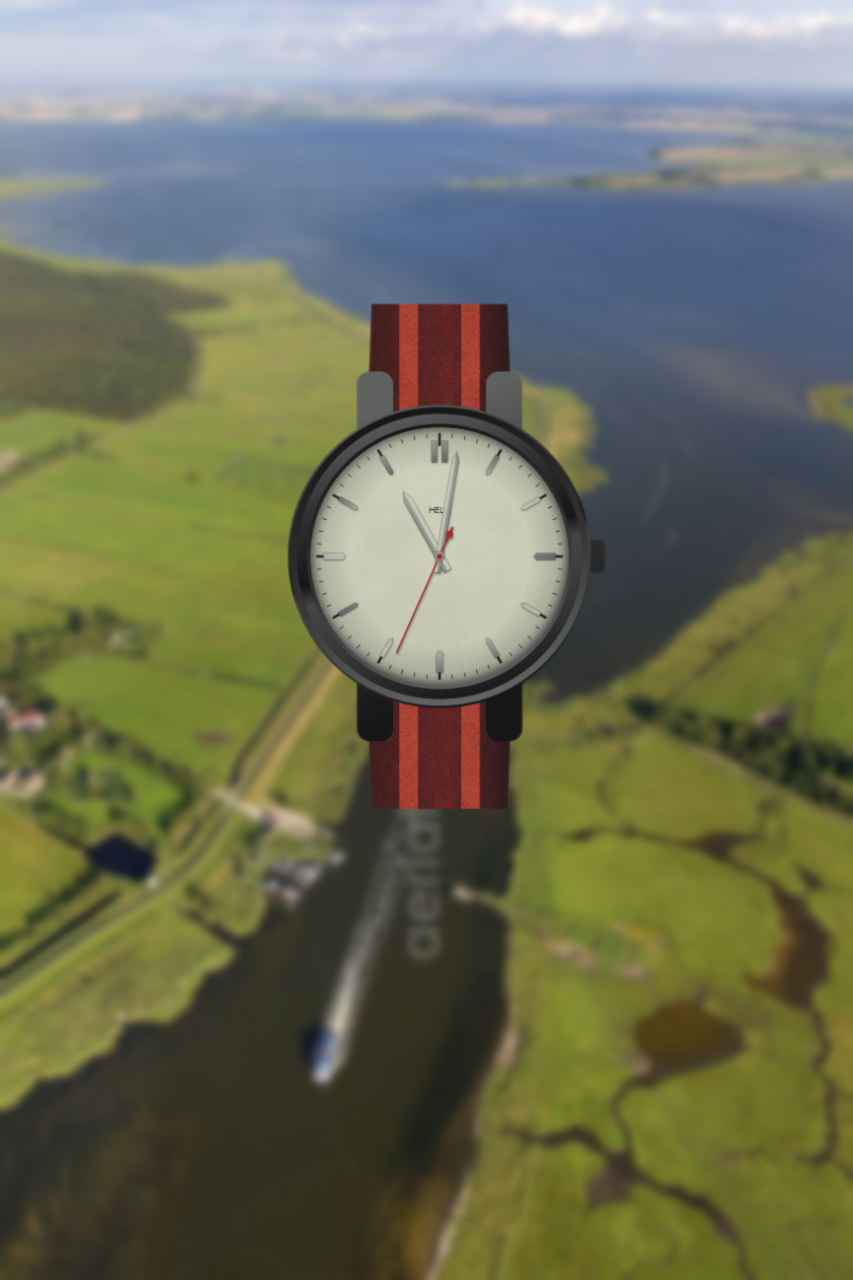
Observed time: 11:01:34
